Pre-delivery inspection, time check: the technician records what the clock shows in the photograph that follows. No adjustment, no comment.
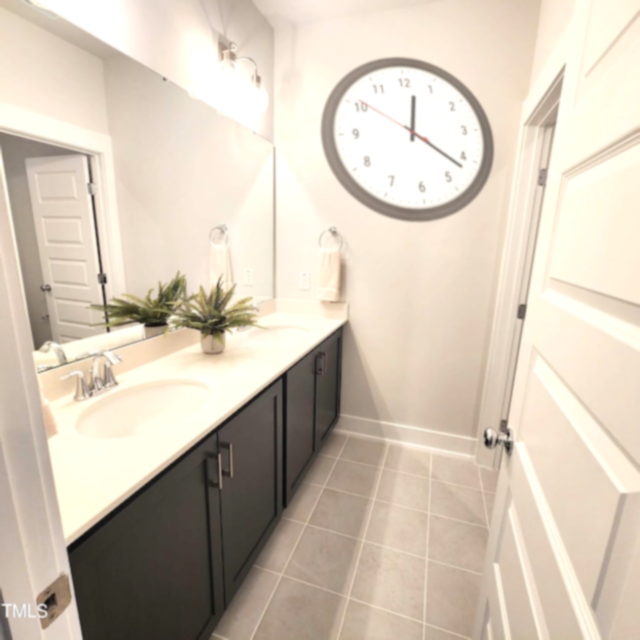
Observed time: 12:21:51
